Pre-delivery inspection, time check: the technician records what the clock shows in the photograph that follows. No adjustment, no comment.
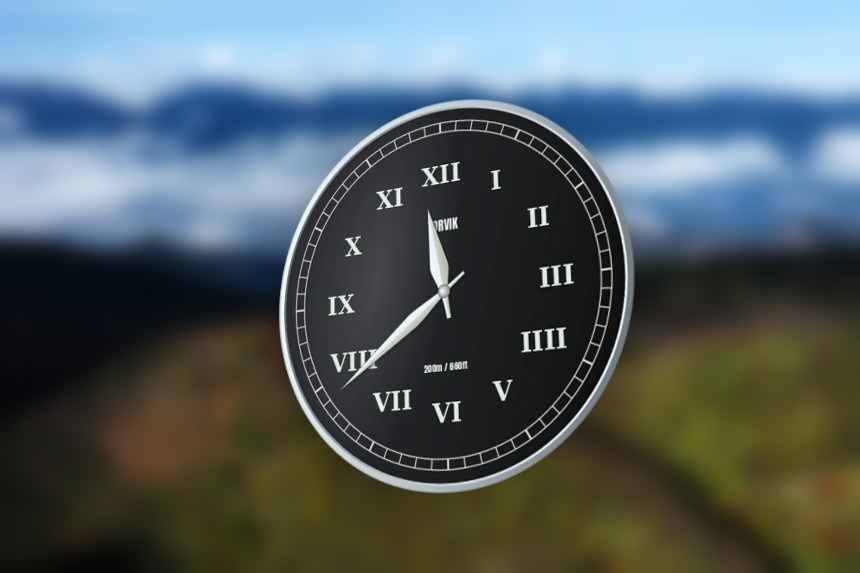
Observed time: 11:39
